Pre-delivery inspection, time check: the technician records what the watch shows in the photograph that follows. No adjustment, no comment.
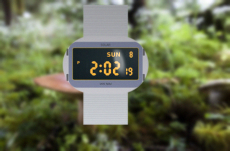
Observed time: 2:02:19
